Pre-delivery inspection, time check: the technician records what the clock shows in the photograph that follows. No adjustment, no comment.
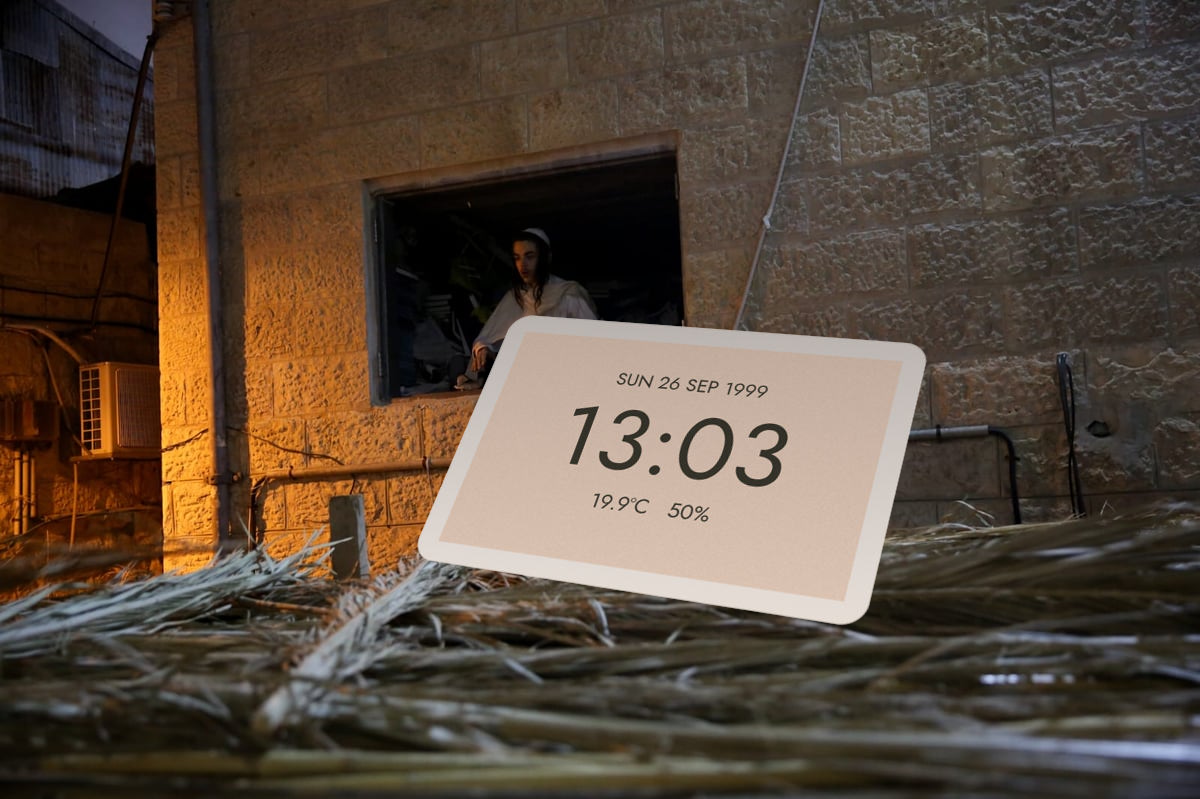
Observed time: 13:03
